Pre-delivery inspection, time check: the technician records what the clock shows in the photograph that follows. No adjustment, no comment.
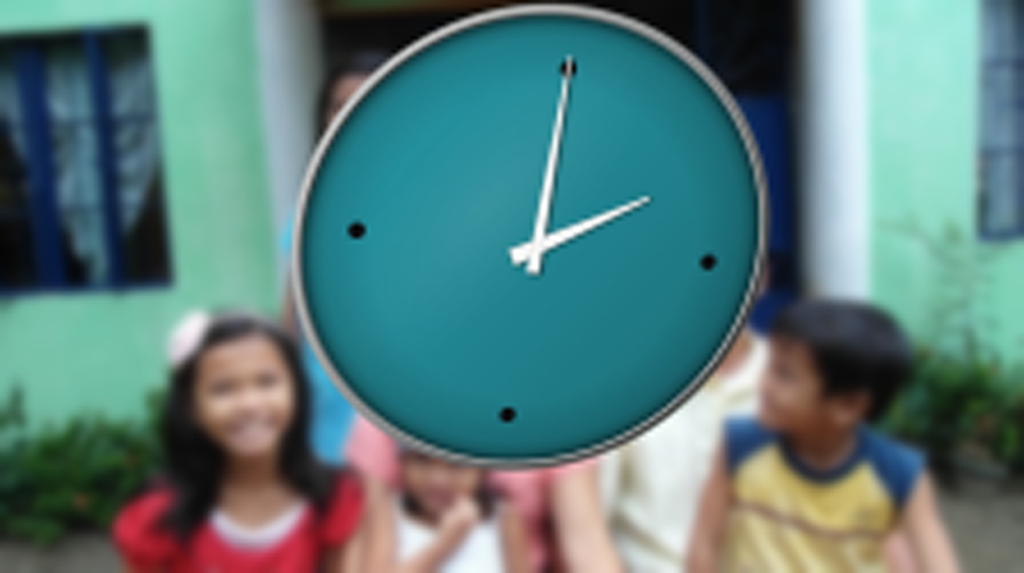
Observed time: 2:00
